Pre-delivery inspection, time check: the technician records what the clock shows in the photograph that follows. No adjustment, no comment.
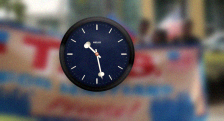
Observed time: 10:28
